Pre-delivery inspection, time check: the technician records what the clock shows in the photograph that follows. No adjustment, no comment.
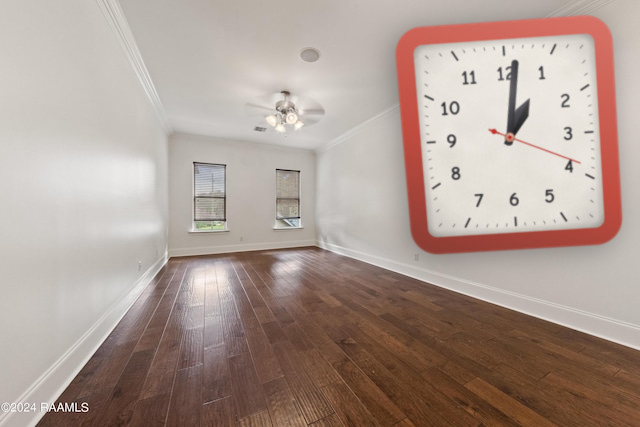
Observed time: 1:01:19
